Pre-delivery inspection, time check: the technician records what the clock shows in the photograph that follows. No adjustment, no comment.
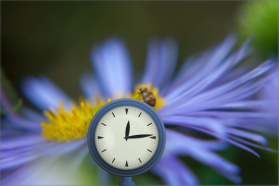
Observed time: 12:14
